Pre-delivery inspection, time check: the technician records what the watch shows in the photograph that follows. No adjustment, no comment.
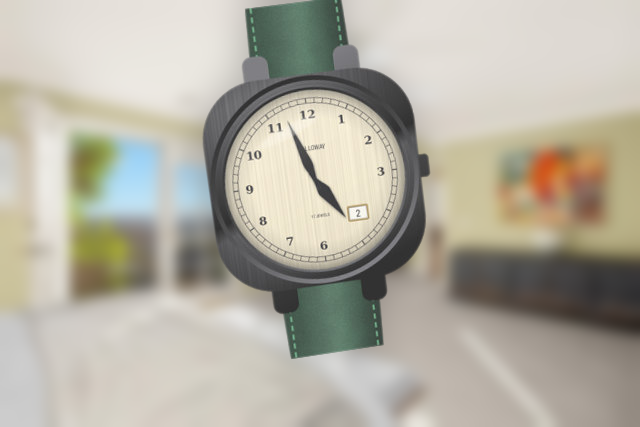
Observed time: 4:57
